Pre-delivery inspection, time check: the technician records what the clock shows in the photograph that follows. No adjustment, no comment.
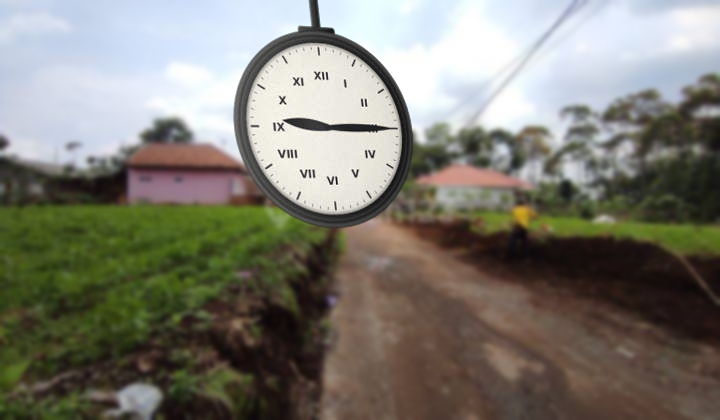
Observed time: 9:15
